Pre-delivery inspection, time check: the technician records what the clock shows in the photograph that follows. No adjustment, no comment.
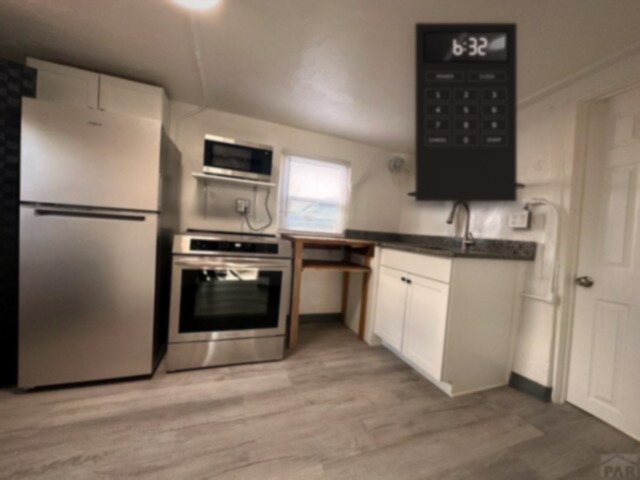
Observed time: 6:32
